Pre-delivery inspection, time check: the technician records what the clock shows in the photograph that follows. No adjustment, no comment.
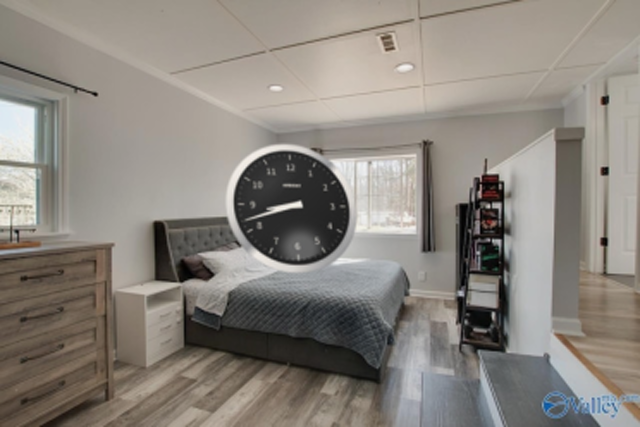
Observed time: 8:42
